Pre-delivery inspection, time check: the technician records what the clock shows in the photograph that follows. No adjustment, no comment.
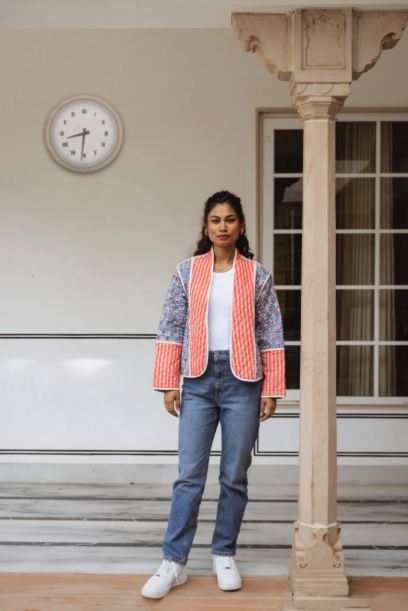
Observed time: 8:31
